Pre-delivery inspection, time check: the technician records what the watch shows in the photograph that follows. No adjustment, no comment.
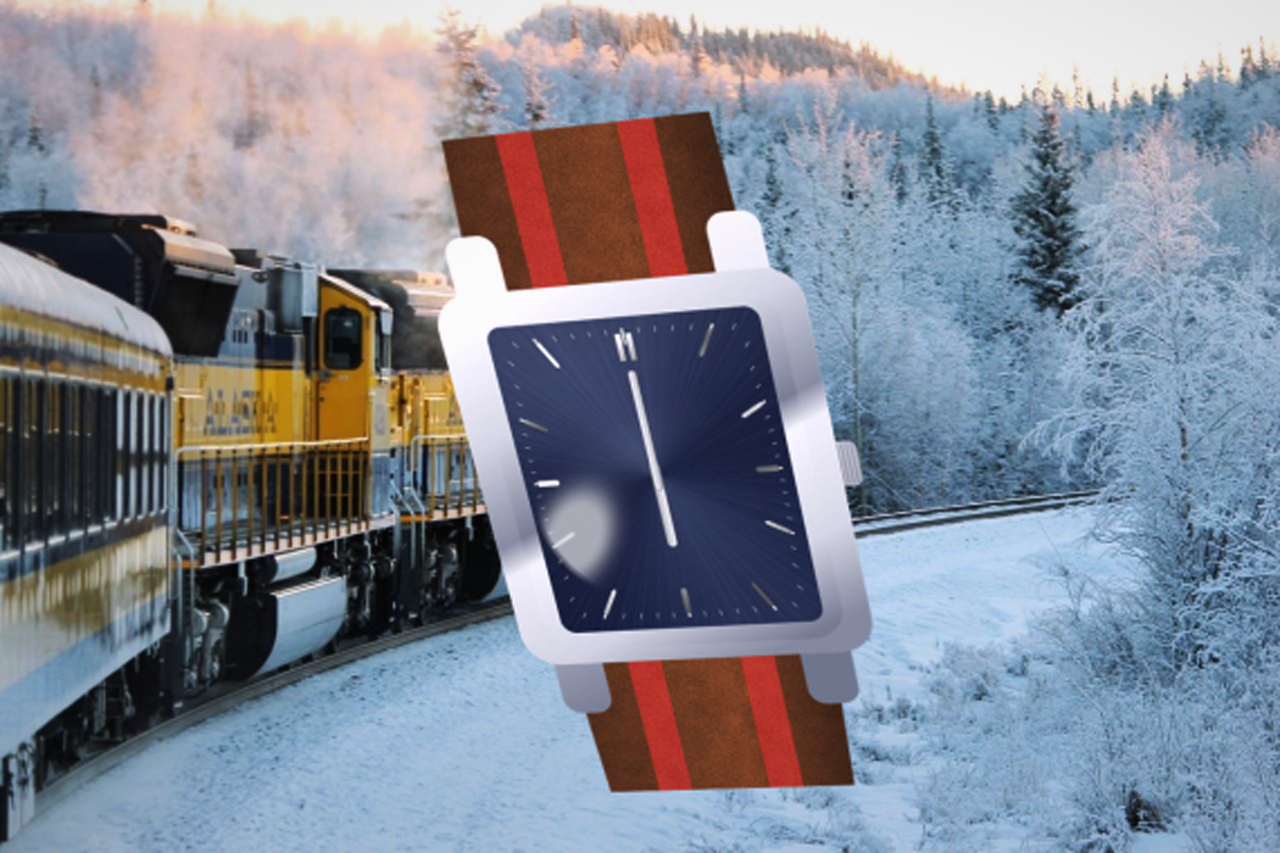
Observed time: 6:00
